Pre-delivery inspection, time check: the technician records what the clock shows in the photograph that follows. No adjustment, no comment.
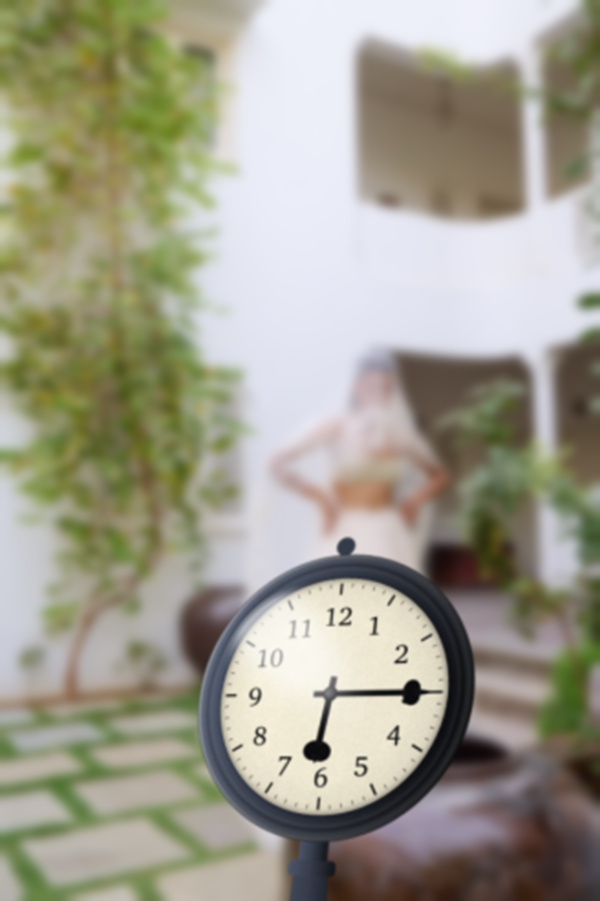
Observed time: 6:15
